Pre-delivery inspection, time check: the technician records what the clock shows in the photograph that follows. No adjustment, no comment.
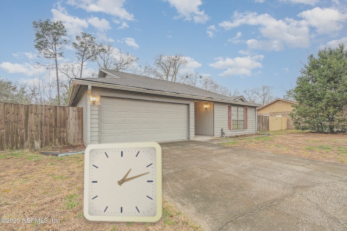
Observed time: 1:12
